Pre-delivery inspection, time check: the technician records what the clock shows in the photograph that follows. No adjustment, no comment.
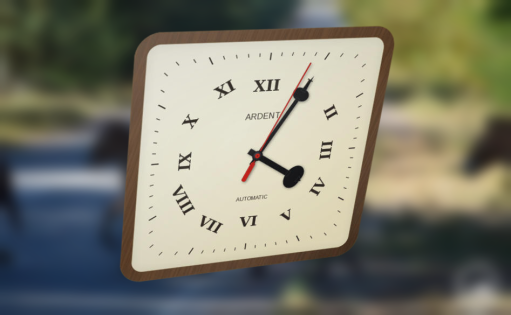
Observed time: 4:05:04
